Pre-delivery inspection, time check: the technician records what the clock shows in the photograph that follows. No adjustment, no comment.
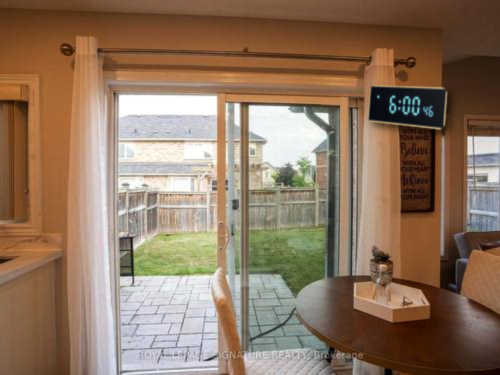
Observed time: 6:00
